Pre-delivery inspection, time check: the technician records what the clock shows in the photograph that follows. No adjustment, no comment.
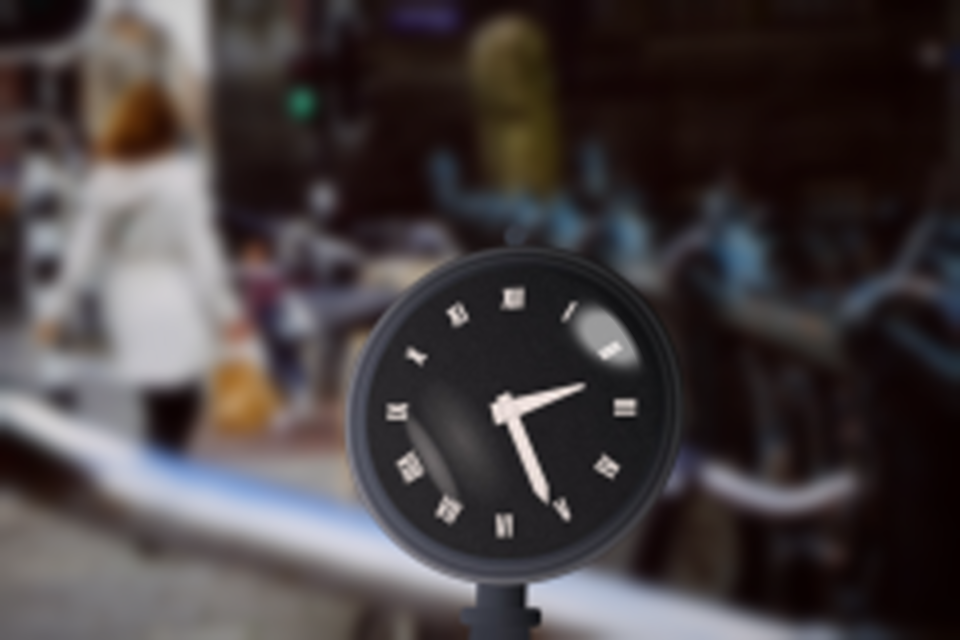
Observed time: 2:26
